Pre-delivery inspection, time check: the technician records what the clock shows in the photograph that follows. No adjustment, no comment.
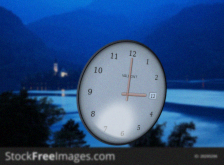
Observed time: 3:00
